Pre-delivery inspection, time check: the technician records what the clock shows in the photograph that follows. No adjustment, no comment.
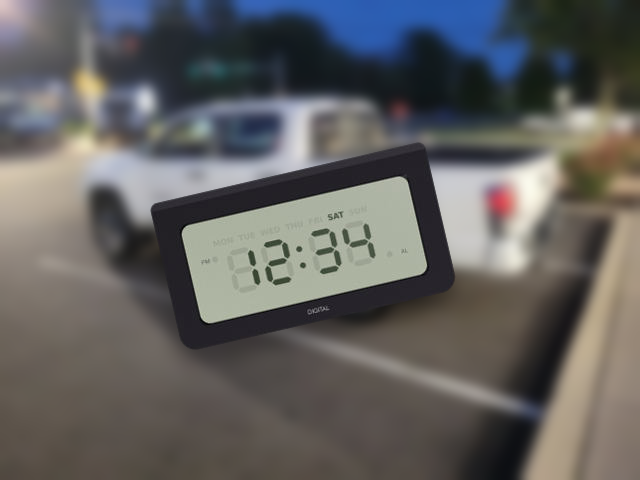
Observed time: 12:34
